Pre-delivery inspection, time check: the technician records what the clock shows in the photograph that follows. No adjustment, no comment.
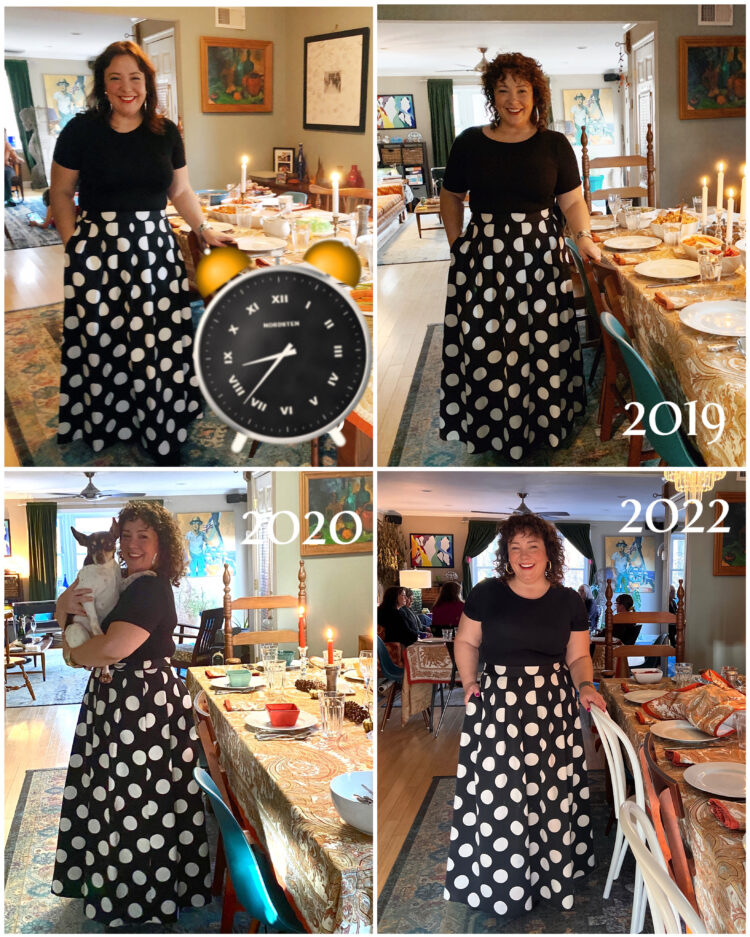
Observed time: 8:37
